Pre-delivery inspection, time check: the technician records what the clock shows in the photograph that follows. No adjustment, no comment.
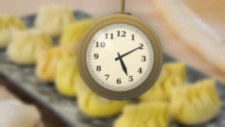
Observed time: 5:10
